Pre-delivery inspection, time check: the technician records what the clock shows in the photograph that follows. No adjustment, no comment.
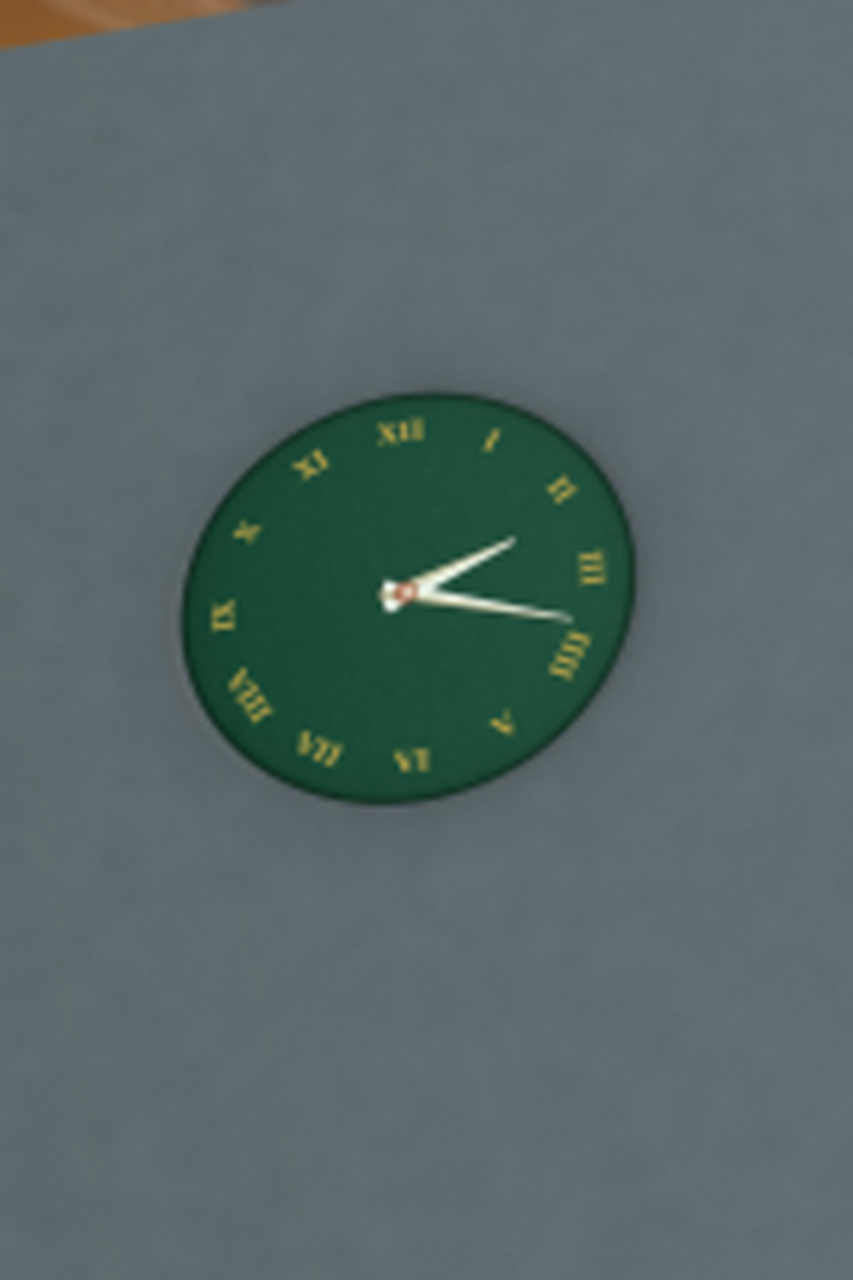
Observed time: 2:18
